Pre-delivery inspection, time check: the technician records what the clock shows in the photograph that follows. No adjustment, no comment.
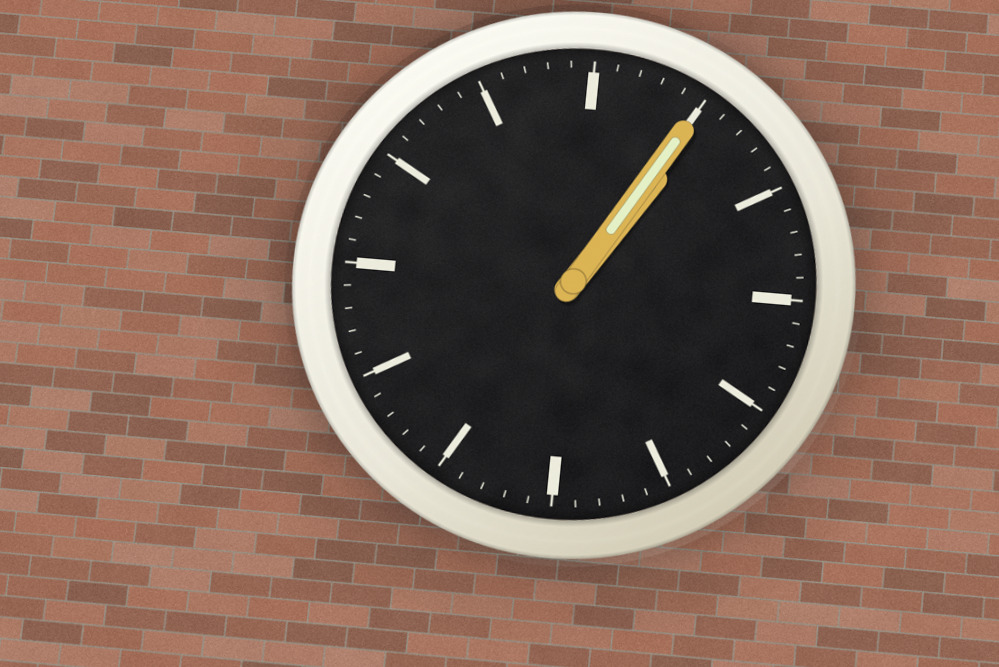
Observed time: 1:05
